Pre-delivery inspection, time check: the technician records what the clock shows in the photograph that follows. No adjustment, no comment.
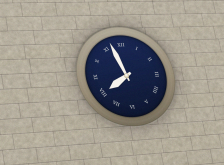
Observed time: 7:57
